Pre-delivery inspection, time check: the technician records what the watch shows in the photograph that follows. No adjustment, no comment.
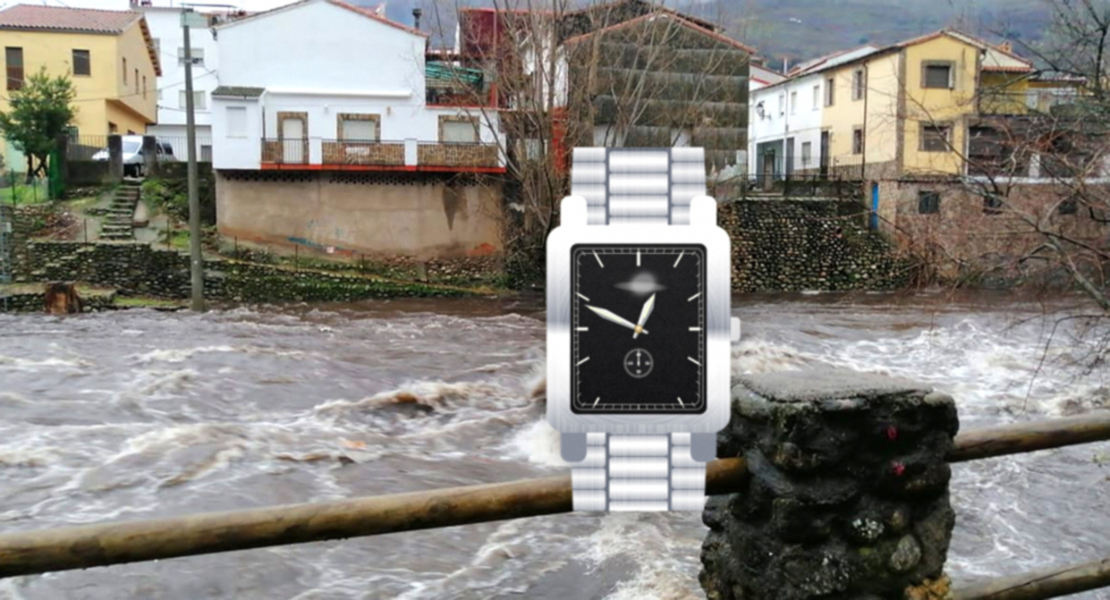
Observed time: 12:49
